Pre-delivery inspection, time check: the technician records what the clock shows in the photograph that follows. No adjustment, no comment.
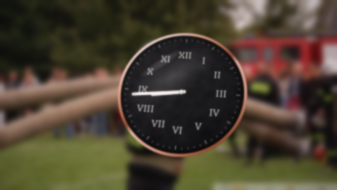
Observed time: 8:44
